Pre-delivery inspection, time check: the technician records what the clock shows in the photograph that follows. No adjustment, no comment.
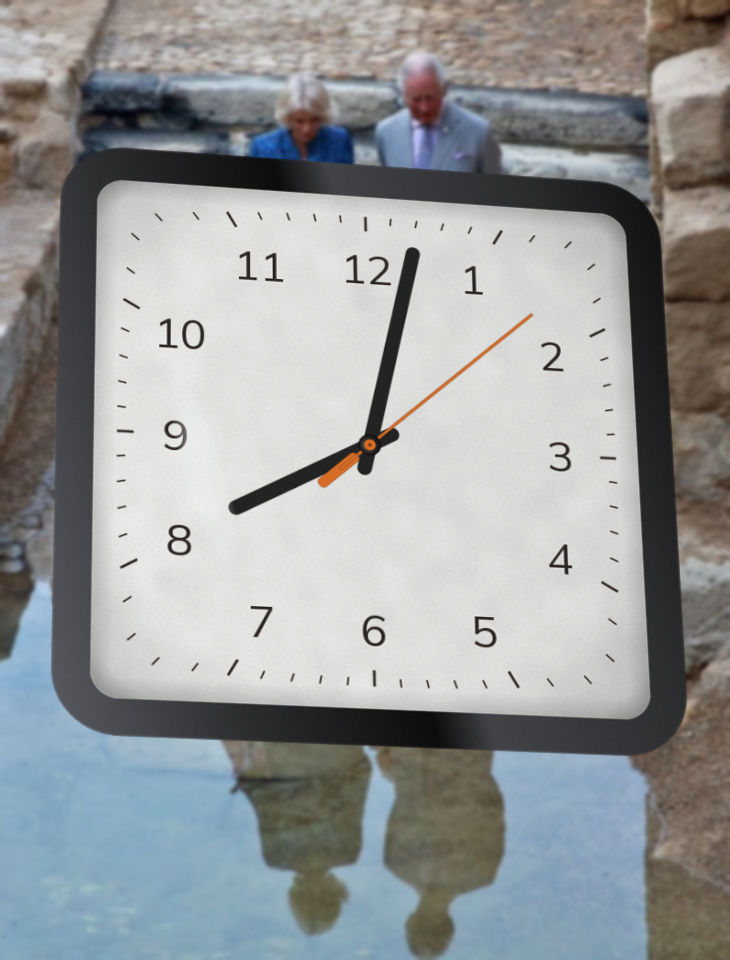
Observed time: 8:02:08
